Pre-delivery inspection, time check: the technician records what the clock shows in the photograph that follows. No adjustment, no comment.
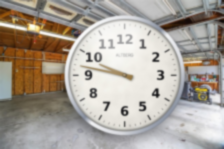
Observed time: 9:47
